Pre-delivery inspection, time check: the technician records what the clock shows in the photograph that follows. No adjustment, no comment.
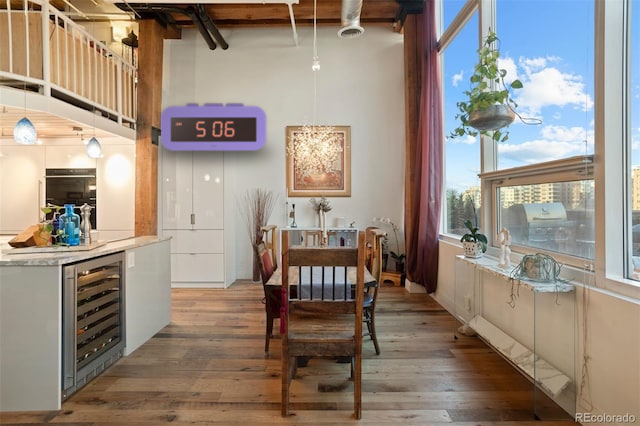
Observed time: 5:06
